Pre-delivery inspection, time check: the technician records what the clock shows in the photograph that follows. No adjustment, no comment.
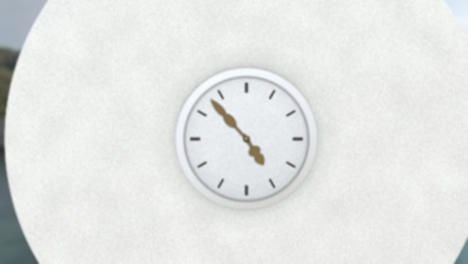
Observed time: 4:53
